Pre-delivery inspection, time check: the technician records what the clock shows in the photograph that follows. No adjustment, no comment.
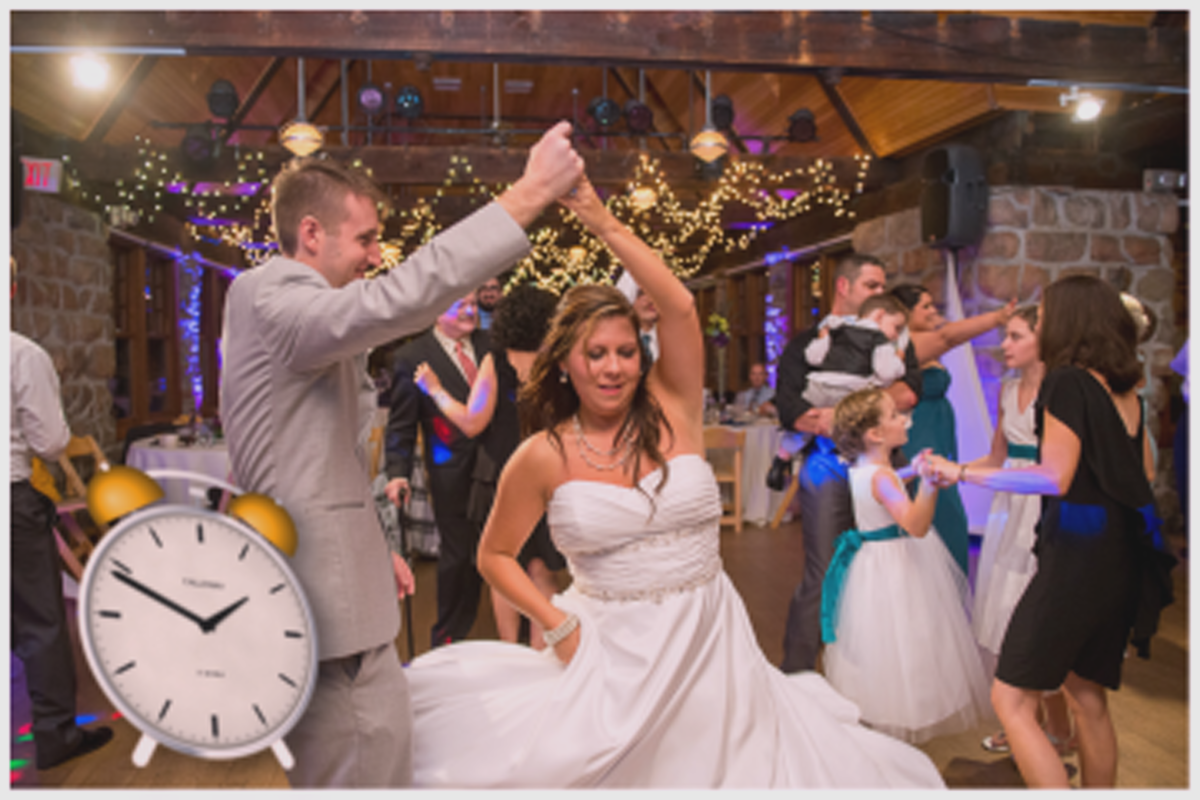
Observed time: 1:49
